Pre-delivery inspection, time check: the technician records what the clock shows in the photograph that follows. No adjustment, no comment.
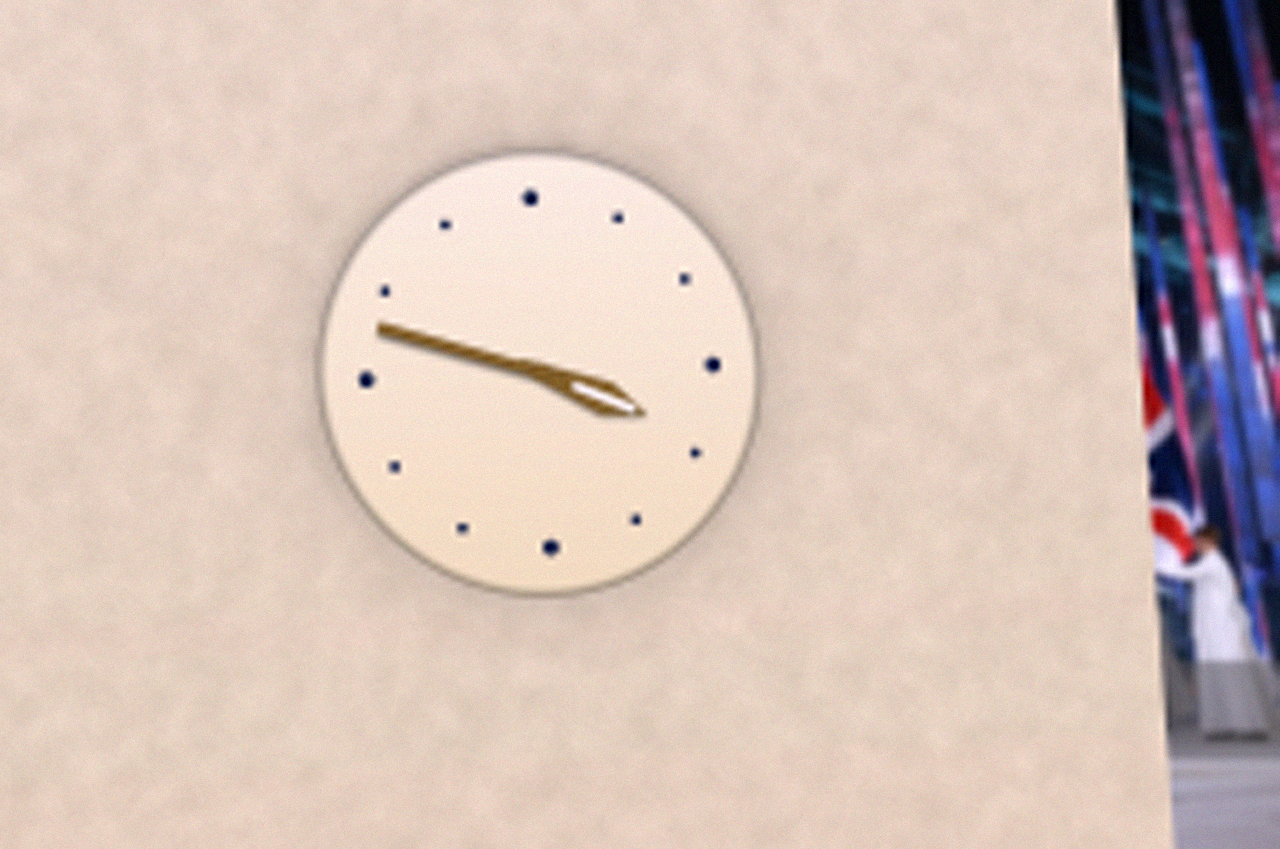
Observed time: 3:48
